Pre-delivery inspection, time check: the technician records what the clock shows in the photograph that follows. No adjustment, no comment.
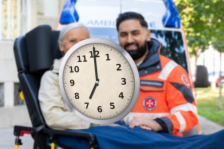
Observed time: 7:00
